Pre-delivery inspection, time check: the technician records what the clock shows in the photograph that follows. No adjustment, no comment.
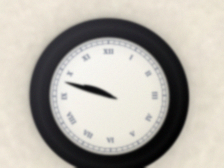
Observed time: 9:48
